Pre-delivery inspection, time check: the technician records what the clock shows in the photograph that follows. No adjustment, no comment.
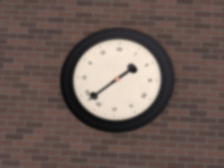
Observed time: 1:38
